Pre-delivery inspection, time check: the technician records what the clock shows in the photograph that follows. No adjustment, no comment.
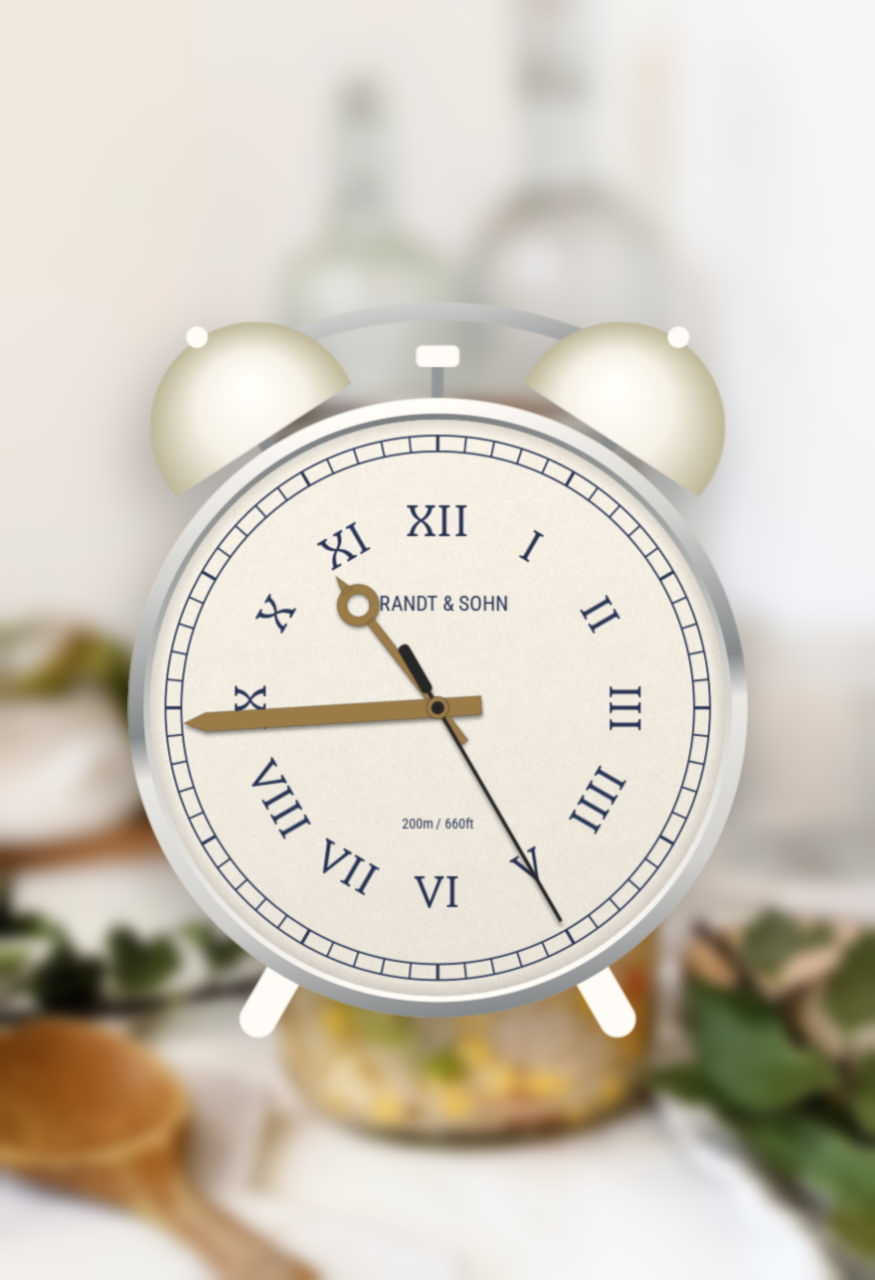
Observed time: 10:44:25
